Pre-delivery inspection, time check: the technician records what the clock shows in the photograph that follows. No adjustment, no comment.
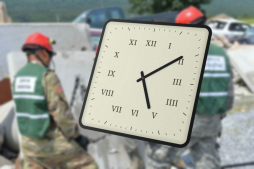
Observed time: 5:09
